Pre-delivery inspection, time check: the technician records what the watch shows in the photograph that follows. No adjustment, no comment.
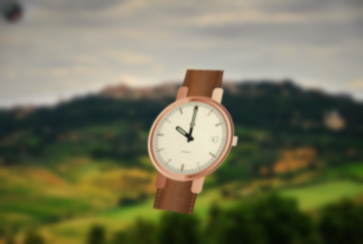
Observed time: 10:00
